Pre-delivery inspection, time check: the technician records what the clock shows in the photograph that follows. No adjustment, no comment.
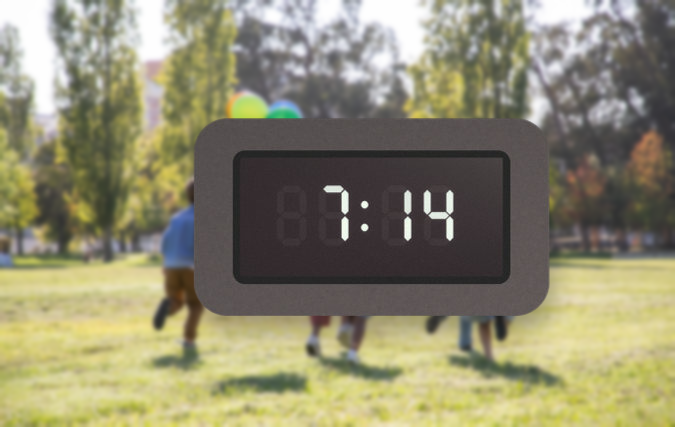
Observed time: 7:14
